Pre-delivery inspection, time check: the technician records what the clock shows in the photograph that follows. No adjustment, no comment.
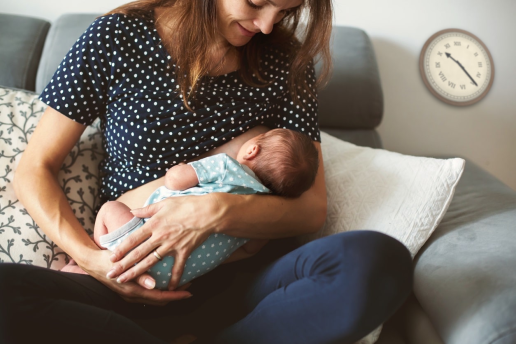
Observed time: 10:24
